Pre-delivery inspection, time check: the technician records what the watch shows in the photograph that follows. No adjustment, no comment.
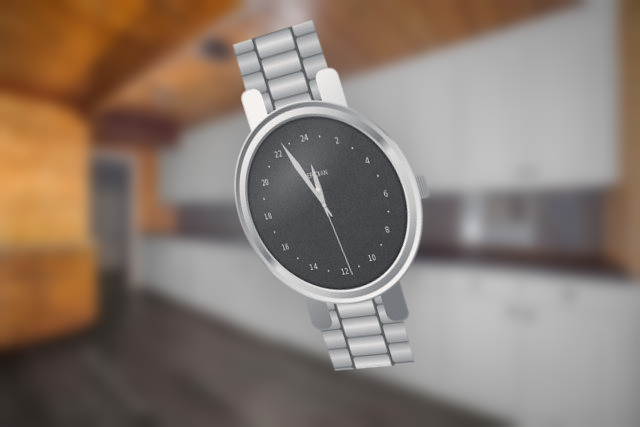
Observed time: 23:56:29
